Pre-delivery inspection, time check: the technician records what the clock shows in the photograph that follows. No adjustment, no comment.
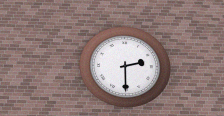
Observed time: 2:30
